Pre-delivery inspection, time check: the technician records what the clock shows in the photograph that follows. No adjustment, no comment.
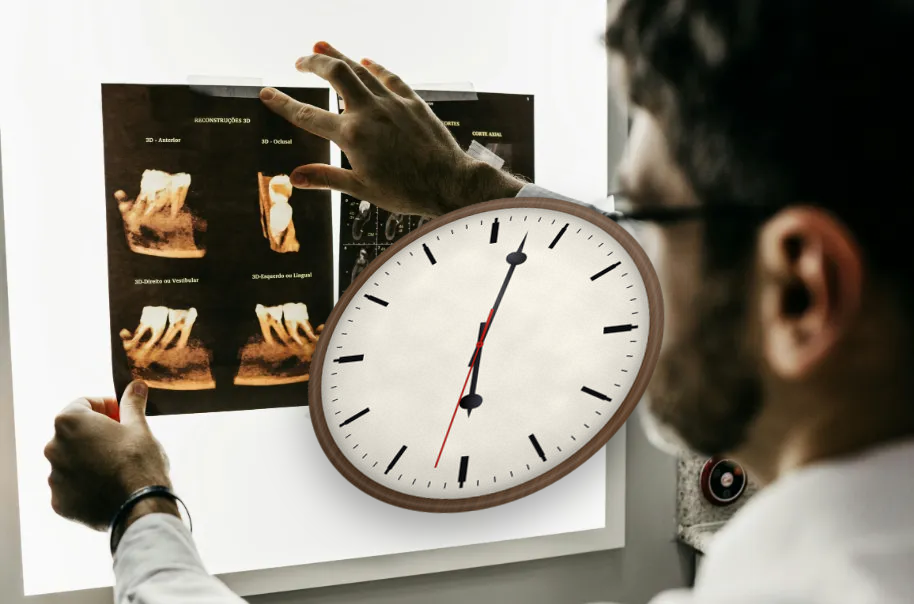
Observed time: 6:02:32
